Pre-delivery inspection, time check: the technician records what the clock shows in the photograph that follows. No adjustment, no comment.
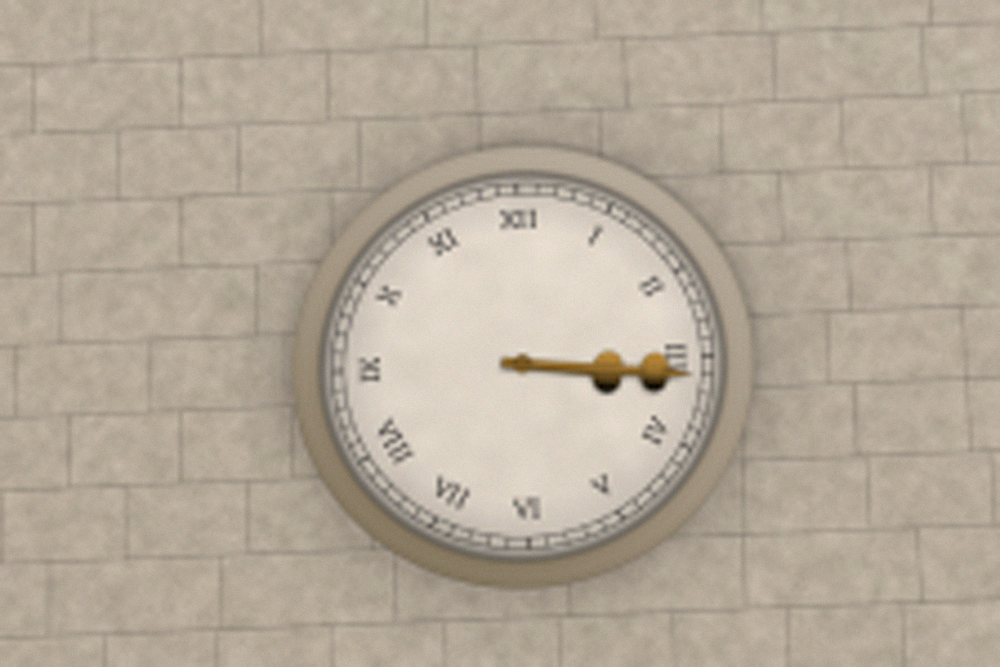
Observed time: 3:16
